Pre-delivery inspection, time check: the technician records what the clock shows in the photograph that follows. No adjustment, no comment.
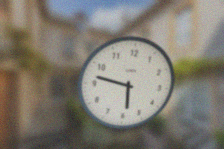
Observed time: 5:47
